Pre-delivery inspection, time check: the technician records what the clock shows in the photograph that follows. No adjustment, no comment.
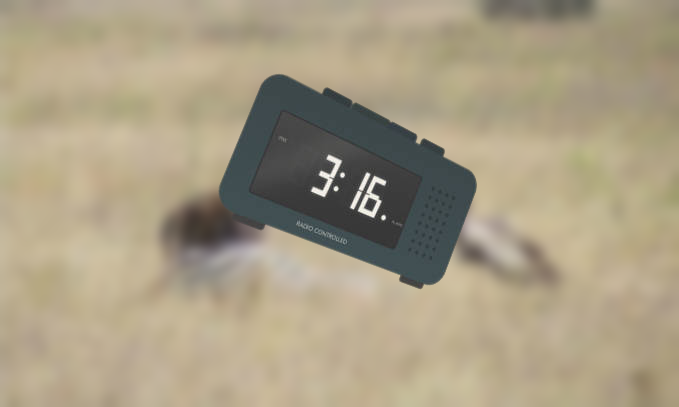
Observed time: 3:16
